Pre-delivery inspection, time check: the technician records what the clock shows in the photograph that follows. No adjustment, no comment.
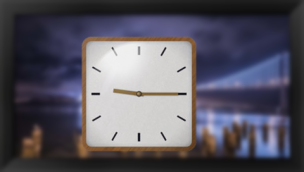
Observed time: 9:15
